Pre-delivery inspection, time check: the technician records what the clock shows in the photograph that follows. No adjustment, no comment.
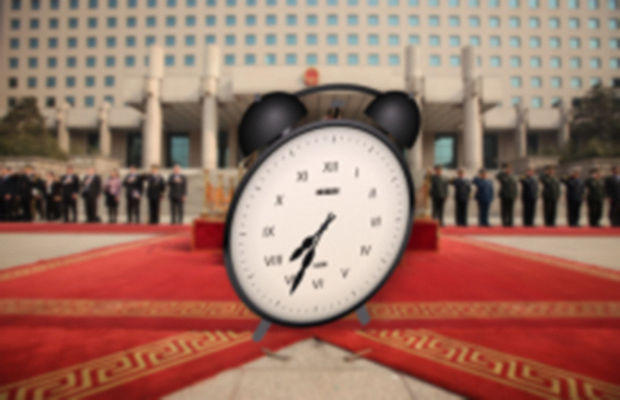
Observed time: 7:34
